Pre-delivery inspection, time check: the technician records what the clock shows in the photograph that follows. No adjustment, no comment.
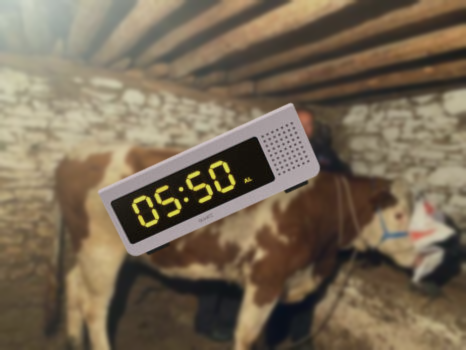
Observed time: 5:50
